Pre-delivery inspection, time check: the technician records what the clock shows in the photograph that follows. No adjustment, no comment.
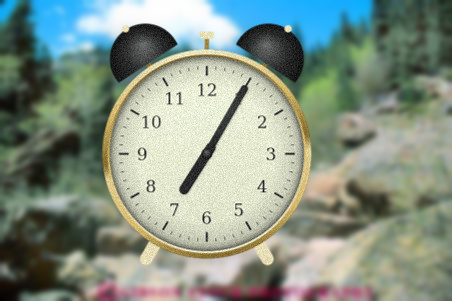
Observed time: 7:05
